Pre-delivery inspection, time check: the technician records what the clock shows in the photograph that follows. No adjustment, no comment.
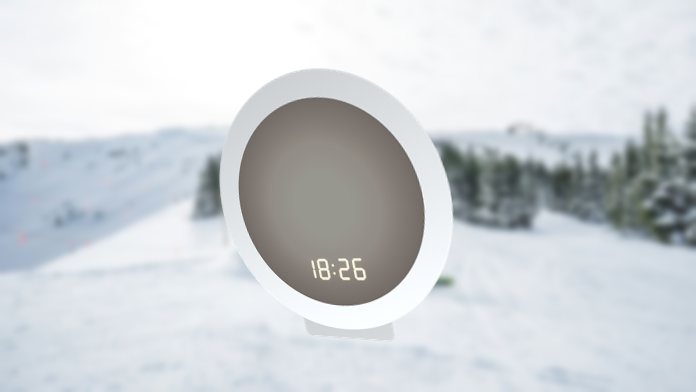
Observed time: 18:26
